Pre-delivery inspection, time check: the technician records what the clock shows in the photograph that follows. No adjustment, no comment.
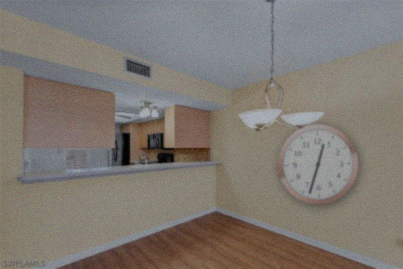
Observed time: 12:33
